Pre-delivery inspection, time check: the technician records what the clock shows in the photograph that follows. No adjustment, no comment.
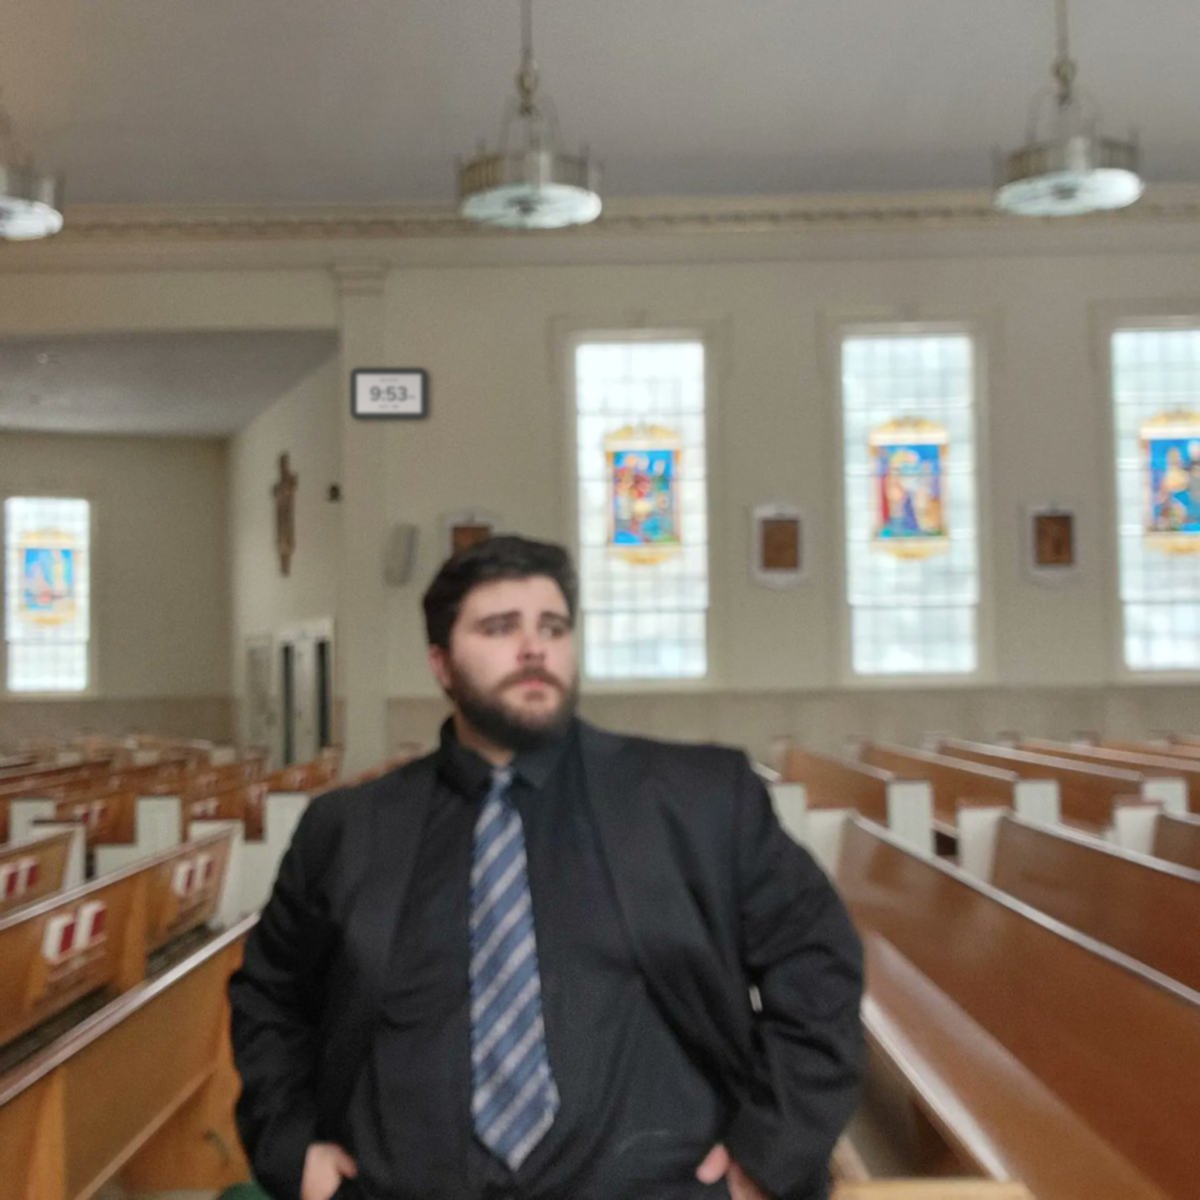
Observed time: 9:53
